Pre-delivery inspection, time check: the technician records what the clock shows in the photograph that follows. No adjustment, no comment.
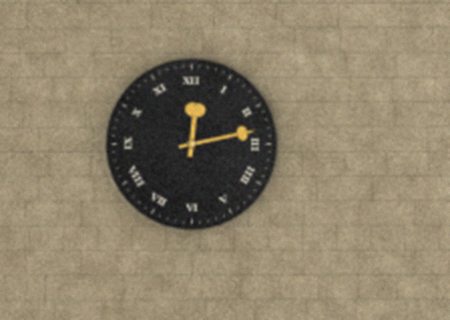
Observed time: 12:13
